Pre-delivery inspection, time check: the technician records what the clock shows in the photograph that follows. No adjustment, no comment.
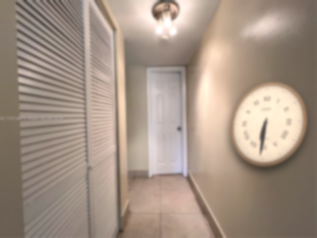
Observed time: 6:31
